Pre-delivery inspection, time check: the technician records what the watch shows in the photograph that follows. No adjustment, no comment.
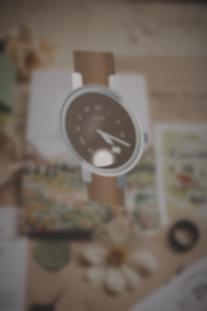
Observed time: 4:18
